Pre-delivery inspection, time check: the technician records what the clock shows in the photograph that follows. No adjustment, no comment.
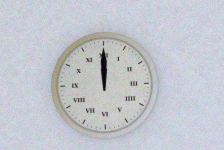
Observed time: 12:00
